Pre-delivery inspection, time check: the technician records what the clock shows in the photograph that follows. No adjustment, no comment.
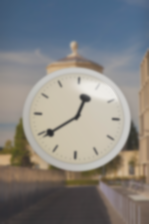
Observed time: 12:39
